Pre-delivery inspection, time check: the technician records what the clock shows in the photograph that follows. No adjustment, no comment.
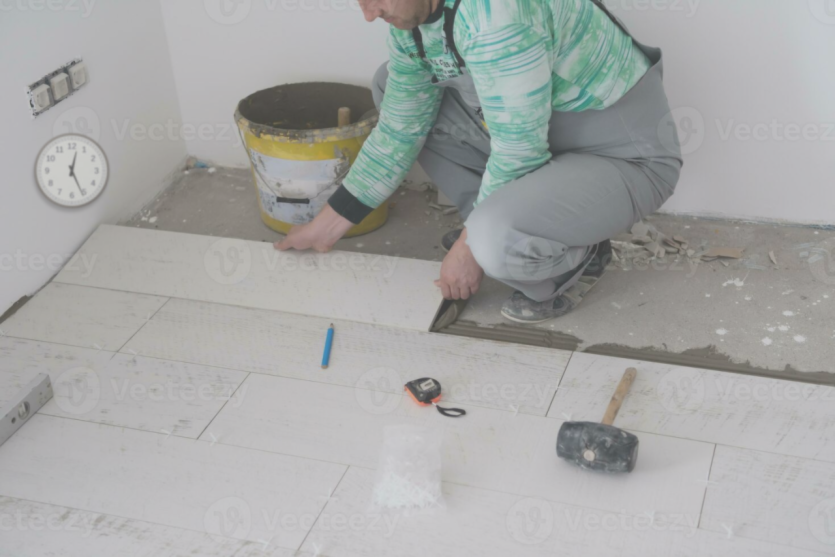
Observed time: 12:26
